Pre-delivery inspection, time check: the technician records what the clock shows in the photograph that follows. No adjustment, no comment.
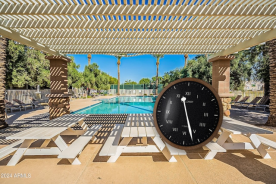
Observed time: 11:27
